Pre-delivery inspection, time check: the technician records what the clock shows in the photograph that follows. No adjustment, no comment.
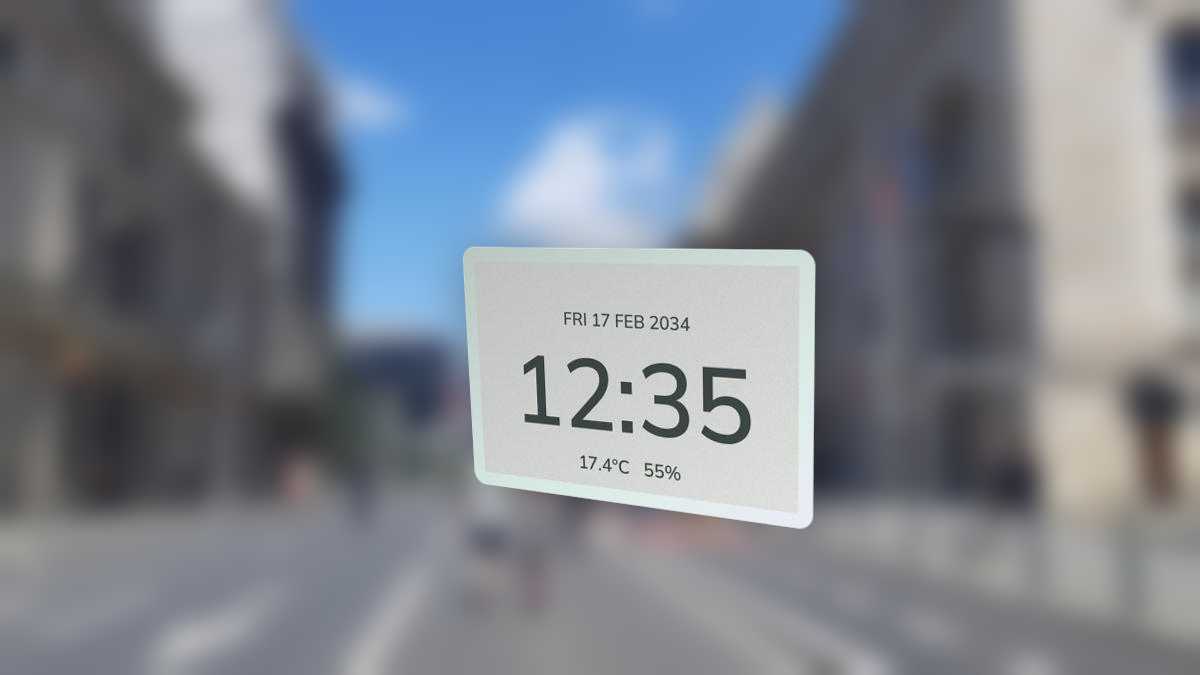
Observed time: 12:35
